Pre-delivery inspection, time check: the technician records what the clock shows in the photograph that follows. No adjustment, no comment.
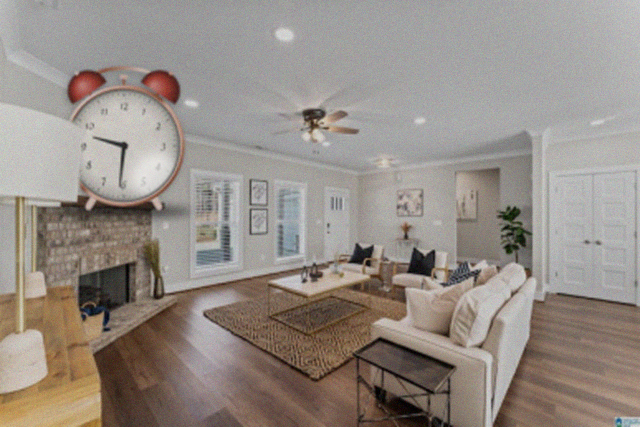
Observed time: 9:31
